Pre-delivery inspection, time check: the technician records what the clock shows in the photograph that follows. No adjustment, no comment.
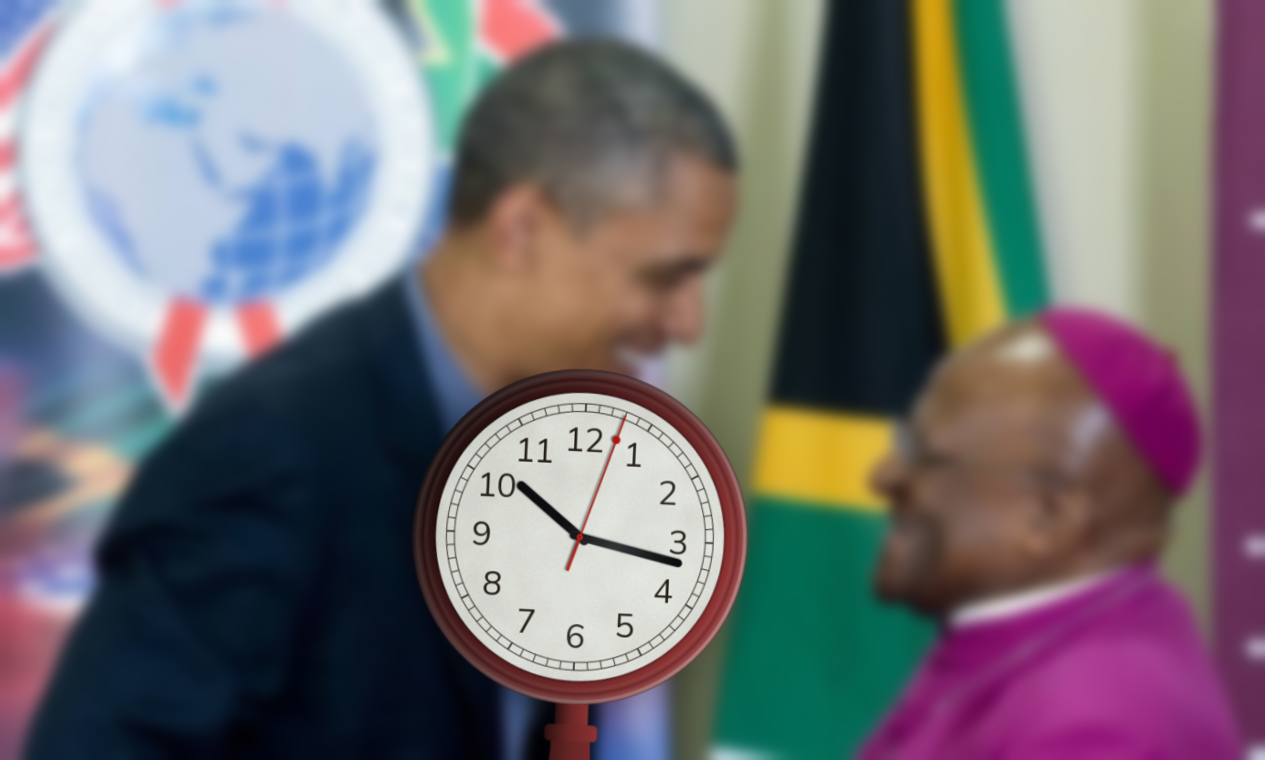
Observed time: 10:17:03
